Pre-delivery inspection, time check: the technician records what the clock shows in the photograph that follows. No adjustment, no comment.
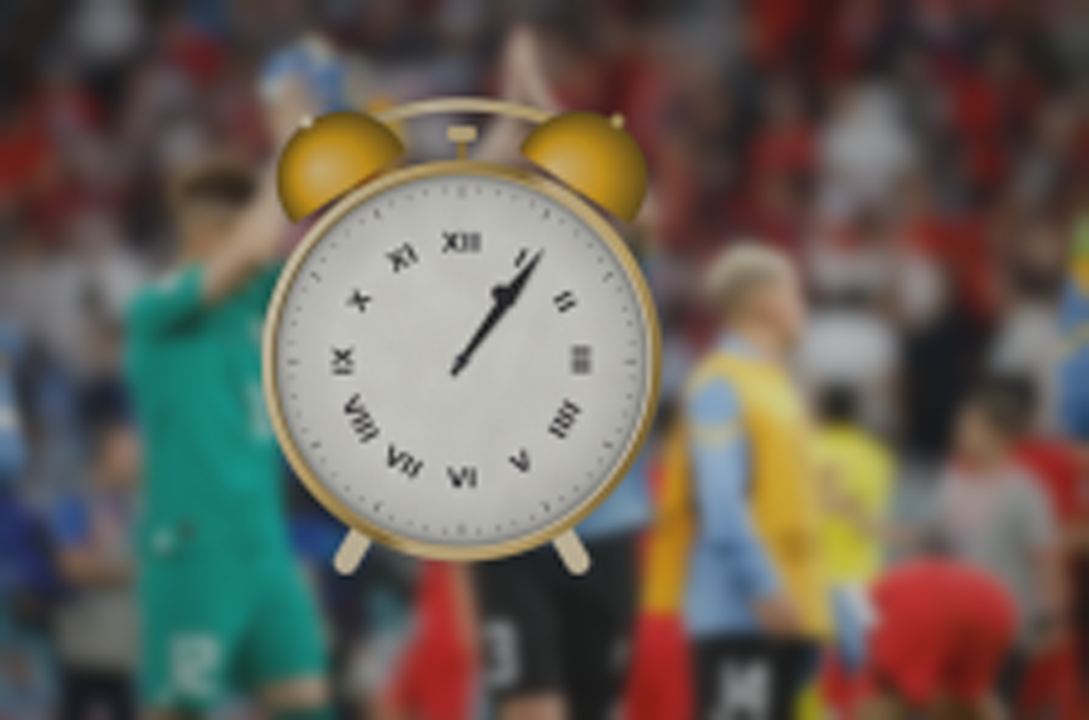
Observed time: 1:06
